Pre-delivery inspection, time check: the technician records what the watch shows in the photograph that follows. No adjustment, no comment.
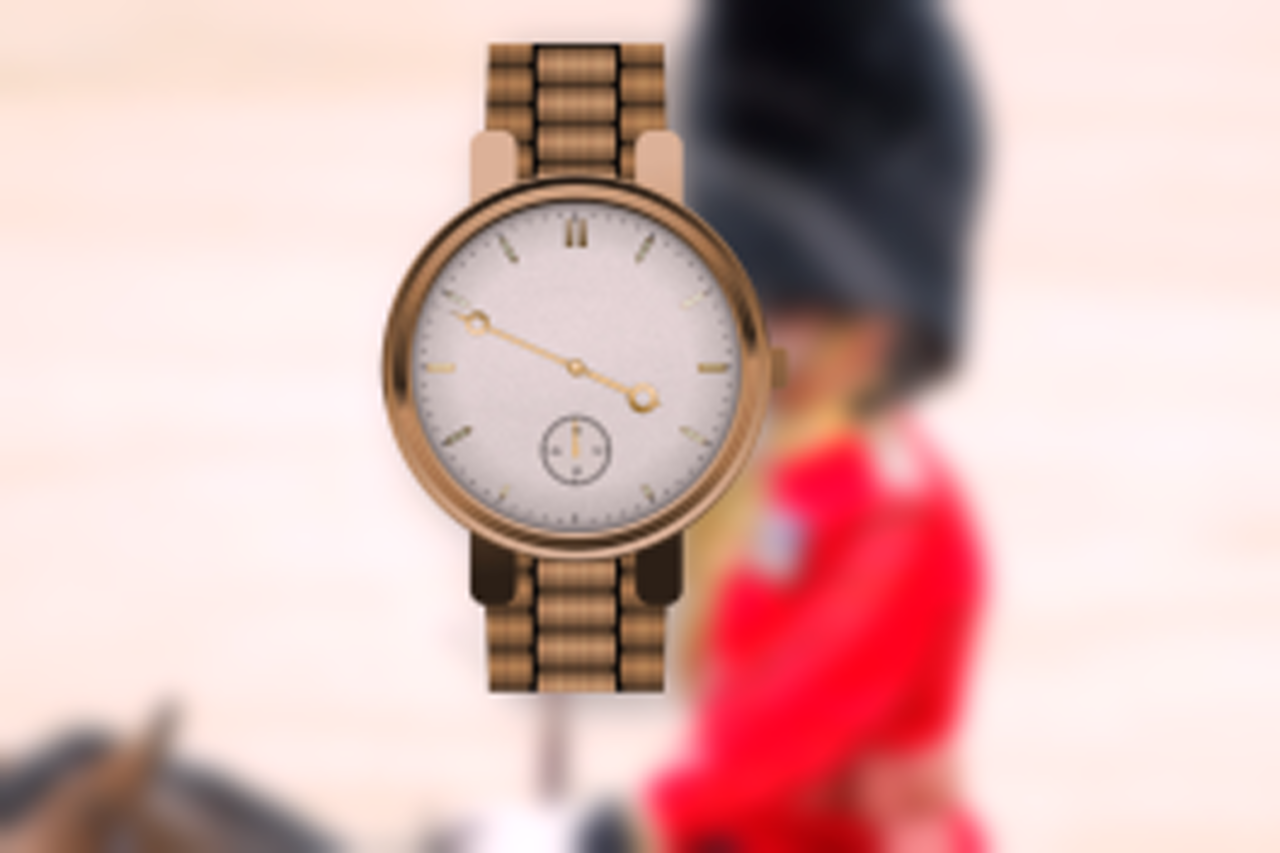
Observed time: 3:49
